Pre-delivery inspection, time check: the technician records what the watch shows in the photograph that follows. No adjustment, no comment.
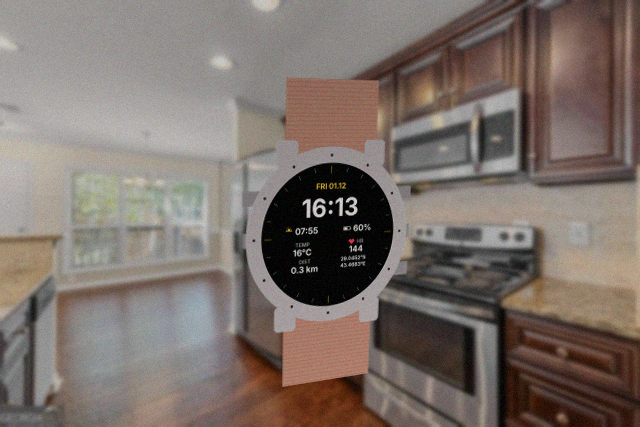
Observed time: 16:13
